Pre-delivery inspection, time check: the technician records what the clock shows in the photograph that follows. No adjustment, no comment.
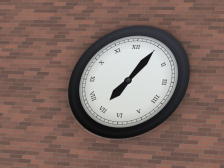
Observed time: 7:05
